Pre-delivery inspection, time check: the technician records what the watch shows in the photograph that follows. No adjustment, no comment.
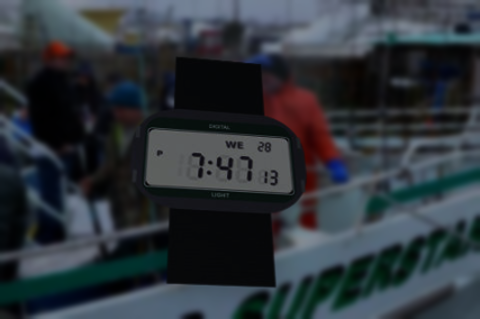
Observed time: 7:47:13
